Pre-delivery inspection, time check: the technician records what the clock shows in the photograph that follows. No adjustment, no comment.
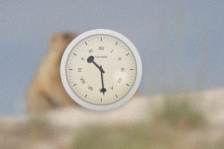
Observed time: 10:29
